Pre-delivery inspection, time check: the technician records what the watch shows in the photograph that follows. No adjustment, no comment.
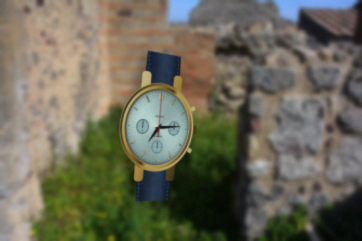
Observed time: 7:14
